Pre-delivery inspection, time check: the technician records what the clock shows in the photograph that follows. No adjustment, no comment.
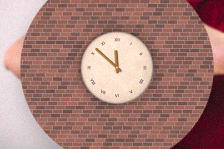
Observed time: 11:52
